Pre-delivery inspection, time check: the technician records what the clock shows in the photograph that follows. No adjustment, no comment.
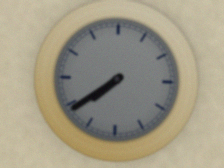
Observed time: 7:39
